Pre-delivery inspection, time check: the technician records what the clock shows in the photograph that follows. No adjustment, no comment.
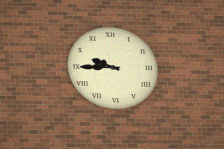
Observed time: 9:45
